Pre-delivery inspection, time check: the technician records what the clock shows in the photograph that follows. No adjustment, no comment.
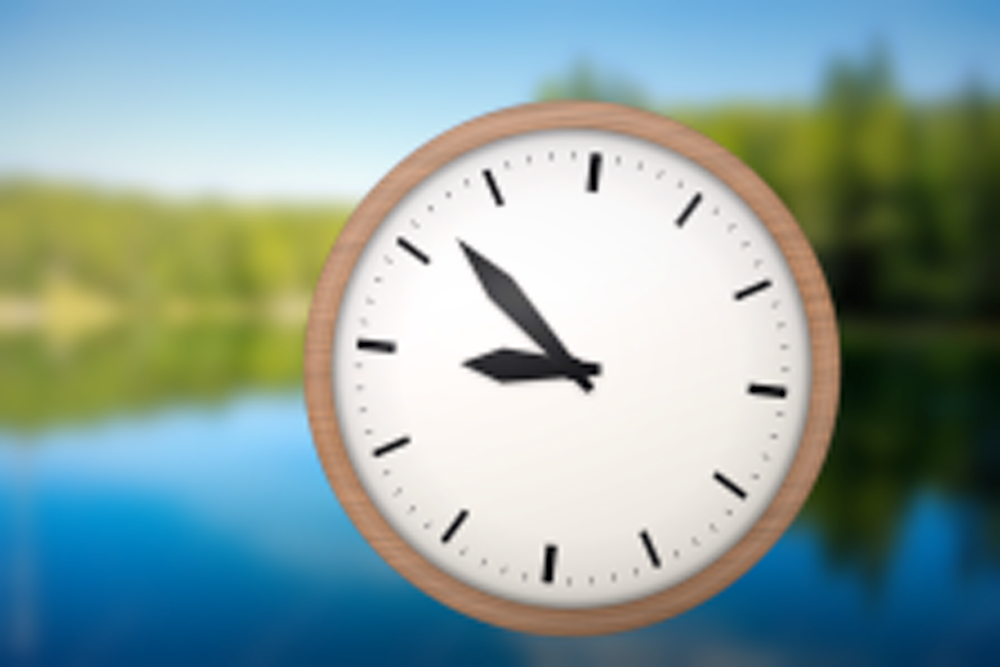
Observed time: 8:52
